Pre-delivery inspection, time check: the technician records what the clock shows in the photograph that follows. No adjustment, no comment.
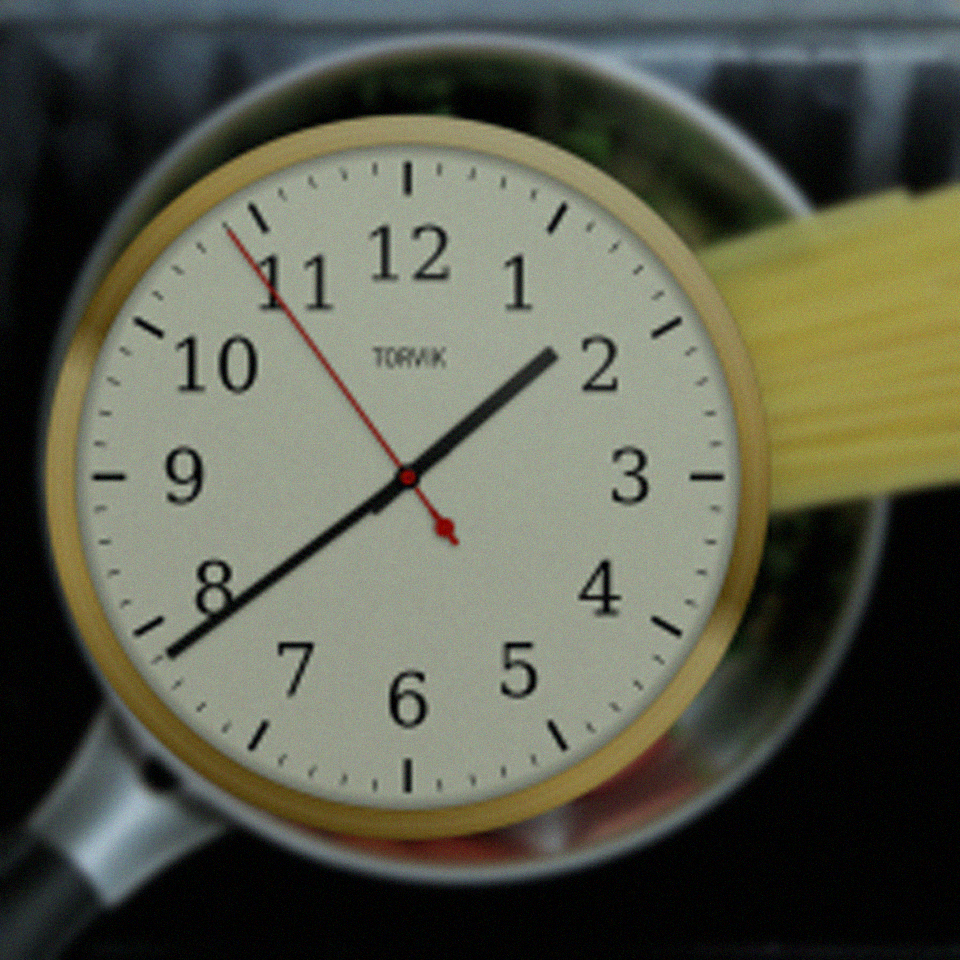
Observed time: 1:38:54
